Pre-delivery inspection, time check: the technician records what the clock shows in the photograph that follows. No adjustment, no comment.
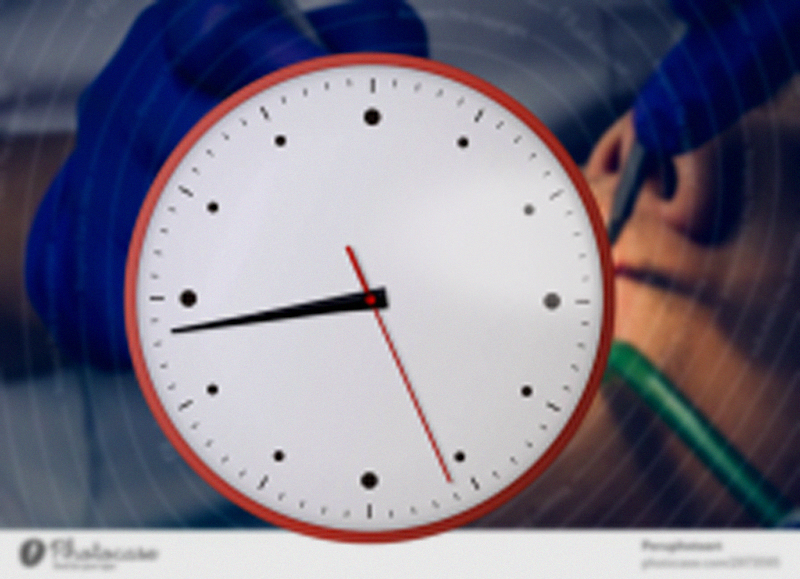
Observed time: 8:43:26
